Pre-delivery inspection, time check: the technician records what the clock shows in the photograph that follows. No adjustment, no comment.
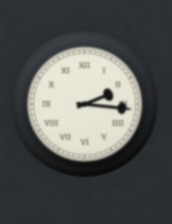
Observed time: 2:16
